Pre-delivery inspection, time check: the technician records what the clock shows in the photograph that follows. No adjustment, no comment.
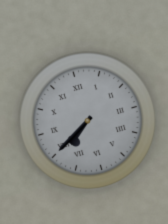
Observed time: 7:40
